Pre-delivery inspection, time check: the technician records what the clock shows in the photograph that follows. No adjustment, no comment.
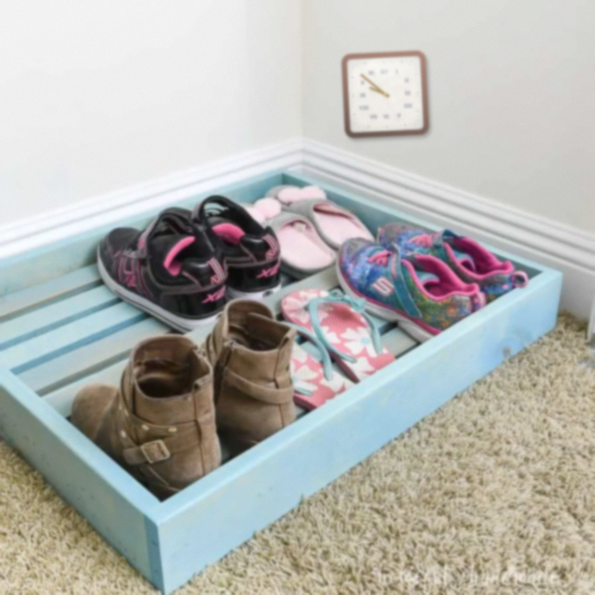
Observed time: 9:52
